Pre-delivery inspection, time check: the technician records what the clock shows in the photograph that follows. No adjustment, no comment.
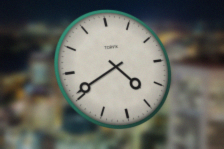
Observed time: 4:41
